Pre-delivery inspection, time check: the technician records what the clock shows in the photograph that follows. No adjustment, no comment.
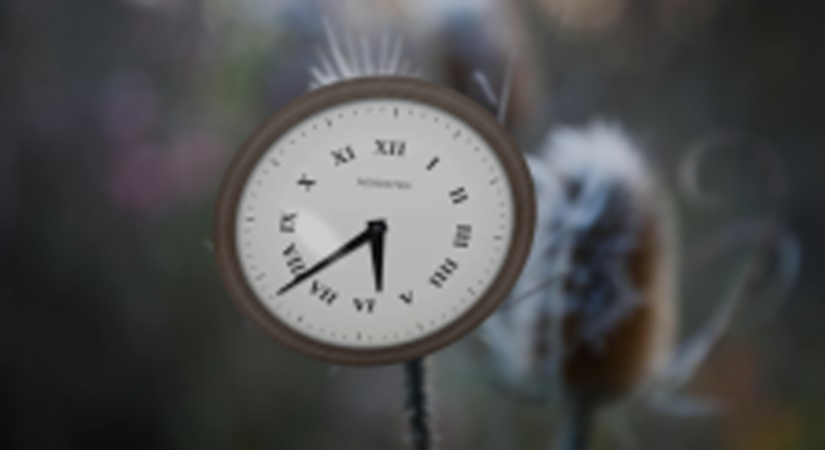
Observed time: 5:38
